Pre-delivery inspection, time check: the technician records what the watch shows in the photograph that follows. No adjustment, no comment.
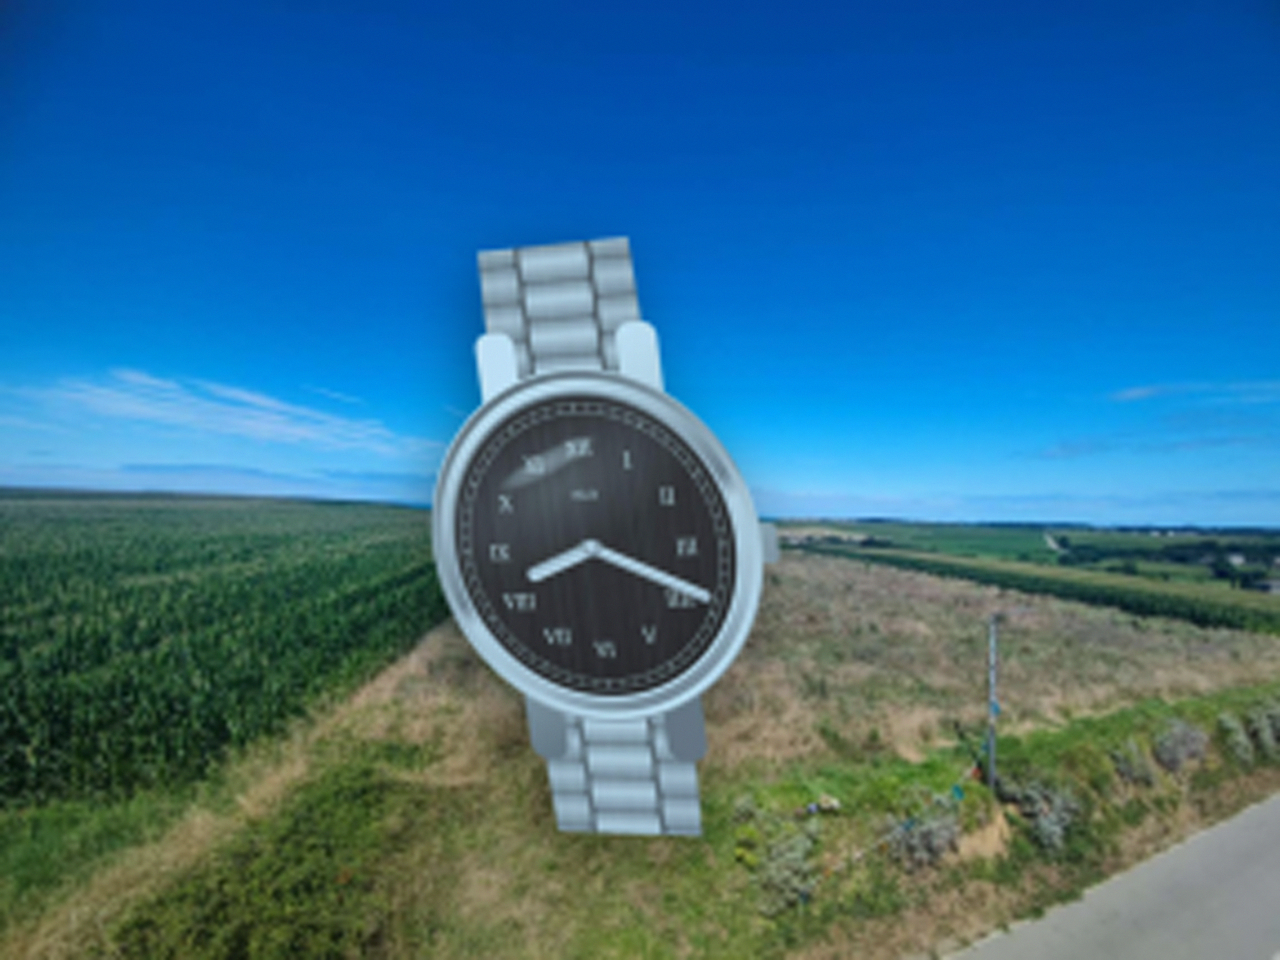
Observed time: 8:19
